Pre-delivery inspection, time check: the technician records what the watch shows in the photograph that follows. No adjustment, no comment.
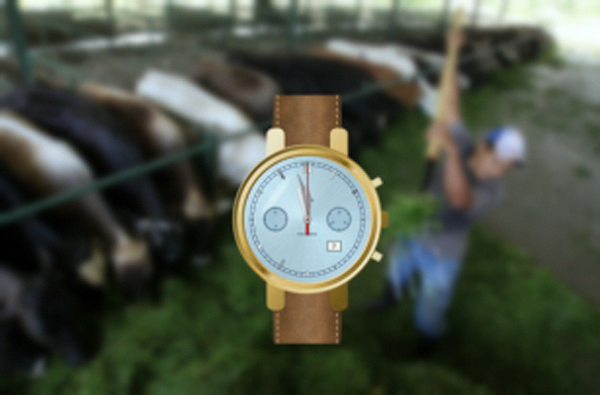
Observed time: 11:58
